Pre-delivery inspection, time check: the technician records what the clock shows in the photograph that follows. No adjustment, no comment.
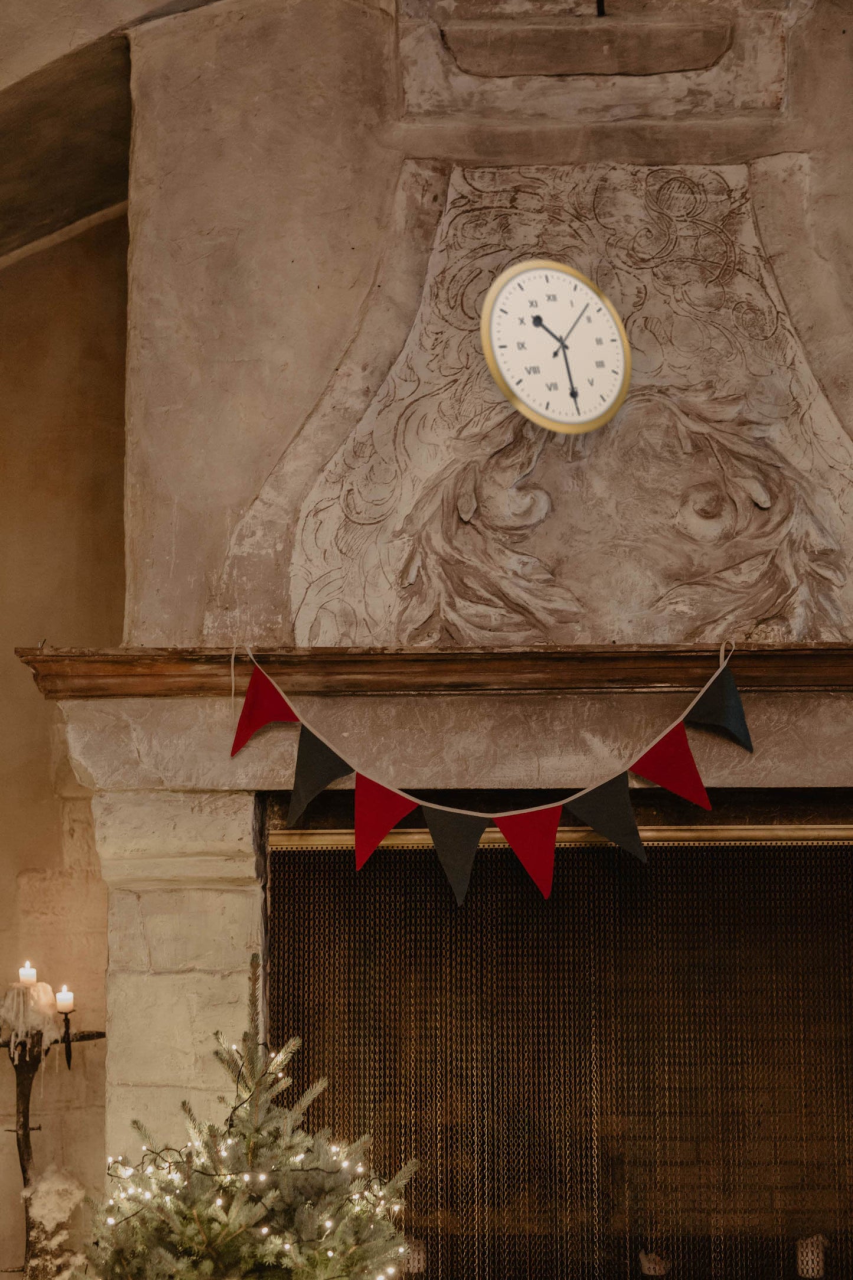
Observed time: 10:30:08
